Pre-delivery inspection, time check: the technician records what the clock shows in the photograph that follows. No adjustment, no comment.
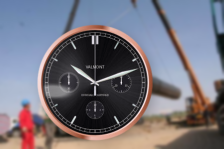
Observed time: 10:12
